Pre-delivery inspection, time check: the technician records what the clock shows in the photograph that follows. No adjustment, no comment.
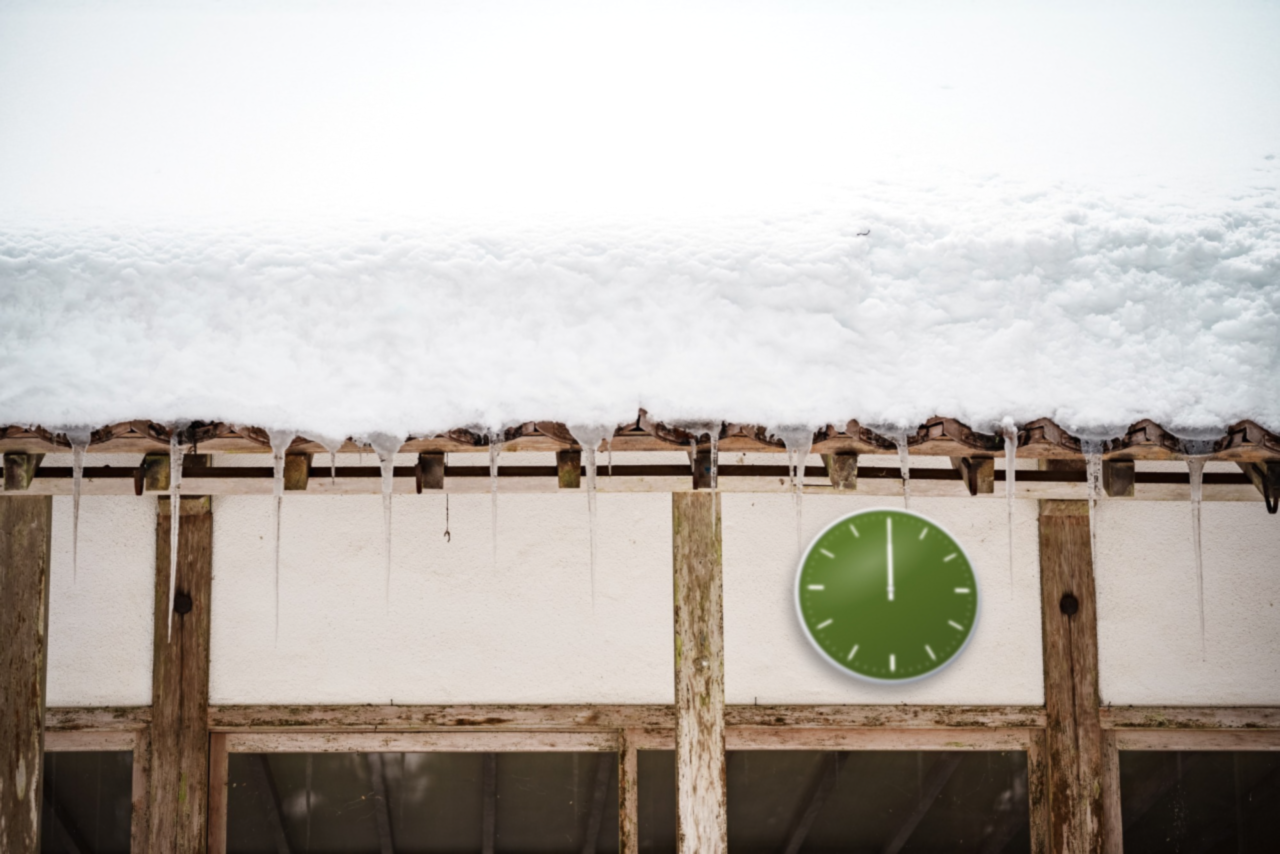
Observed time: 12:00
